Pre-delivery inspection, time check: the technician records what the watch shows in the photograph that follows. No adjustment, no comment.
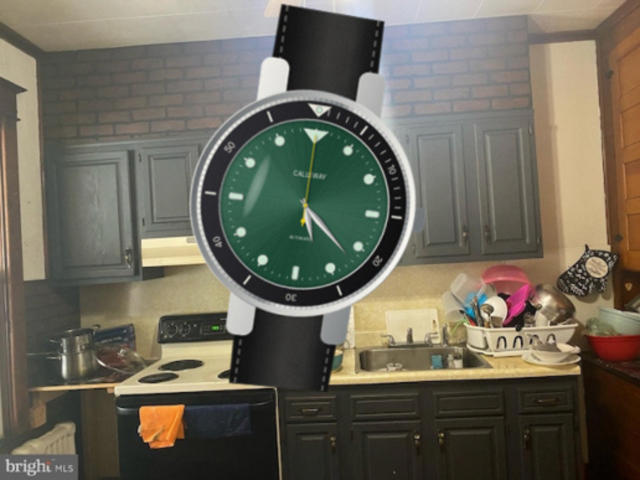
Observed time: 5:22:00
